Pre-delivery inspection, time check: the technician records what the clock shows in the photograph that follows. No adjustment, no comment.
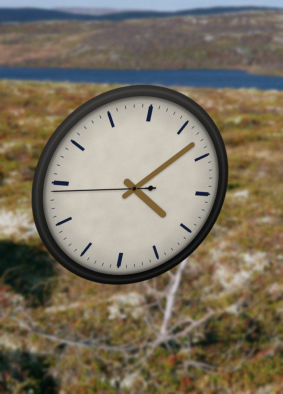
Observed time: 4:07:44
